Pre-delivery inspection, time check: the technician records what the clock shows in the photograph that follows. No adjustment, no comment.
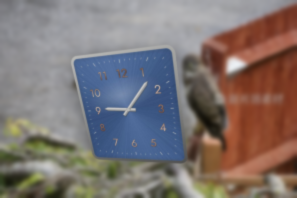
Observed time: 9:07
